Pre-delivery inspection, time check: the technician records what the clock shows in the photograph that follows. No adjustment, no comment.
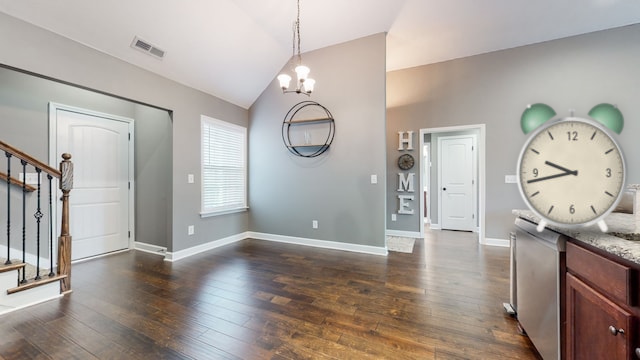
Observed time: 9:43
